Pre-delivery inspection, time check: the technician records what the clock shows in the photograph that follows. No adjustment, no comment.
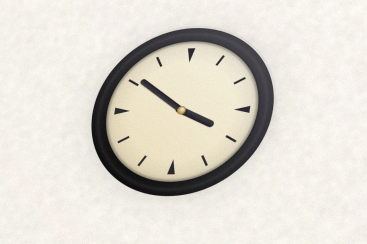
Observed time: 3:51
